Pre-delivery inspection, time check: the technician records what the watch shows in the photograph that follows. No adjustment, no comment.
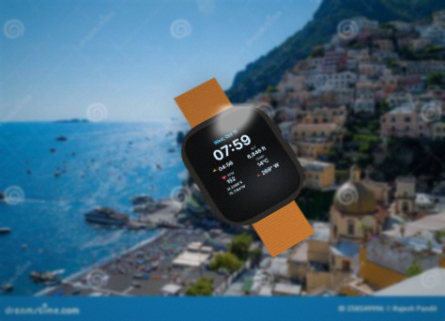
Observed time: 7:59
